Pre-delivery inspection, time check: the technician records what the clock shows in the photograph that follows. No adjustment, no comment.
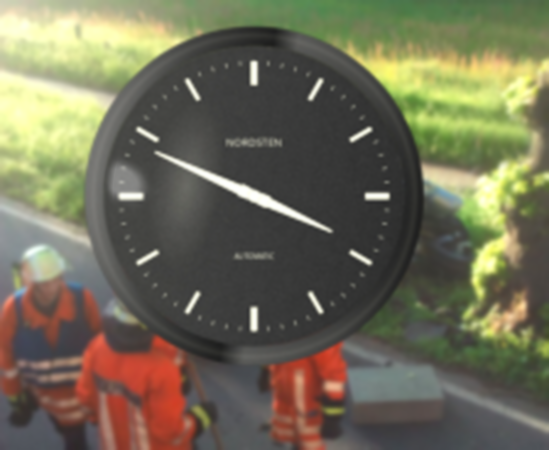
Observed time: 3:49
